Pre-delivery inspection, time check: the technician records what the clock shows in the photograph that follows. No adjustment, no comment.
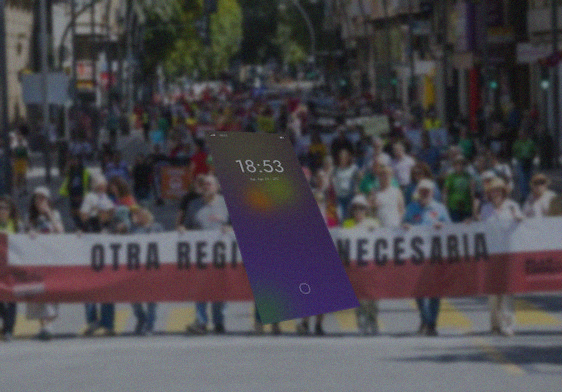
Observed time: 18:53
